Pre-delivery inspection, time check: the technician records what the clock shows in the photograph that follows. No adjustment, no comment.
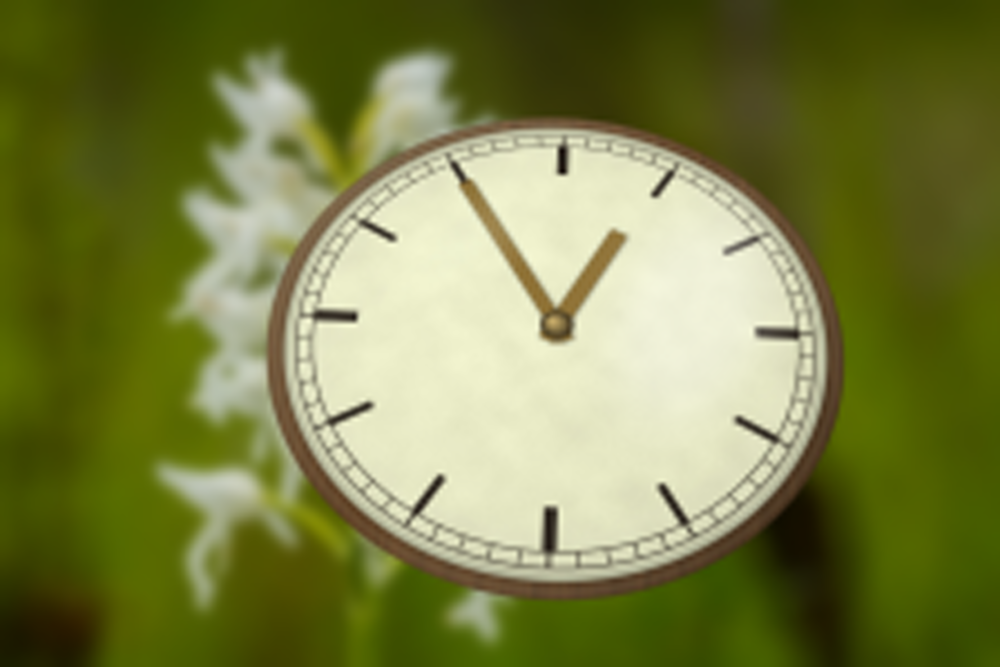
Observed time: 12:55
